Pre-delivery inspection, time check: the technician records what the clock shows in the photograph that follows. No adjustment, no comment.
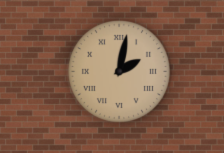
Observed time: 2:02
